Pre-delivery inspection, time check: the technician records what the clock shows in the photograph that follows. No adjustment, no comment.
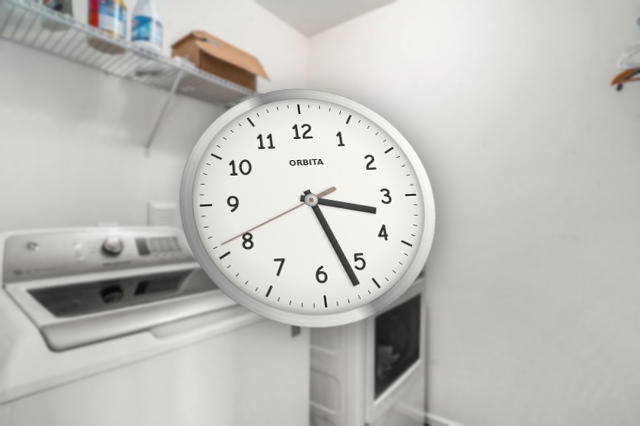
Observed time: 3:26:41
